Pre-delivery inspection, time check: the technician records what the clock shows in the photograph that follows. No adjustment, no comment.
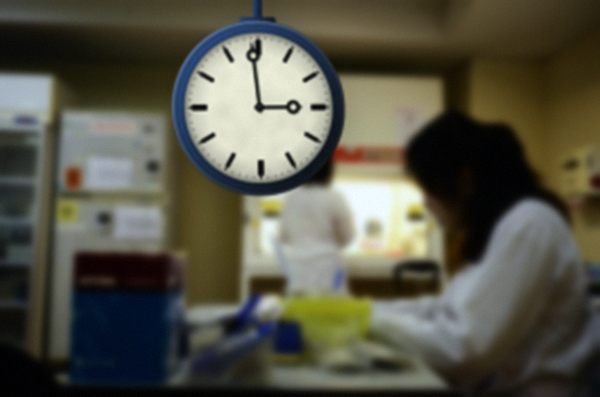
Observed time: 2:59
